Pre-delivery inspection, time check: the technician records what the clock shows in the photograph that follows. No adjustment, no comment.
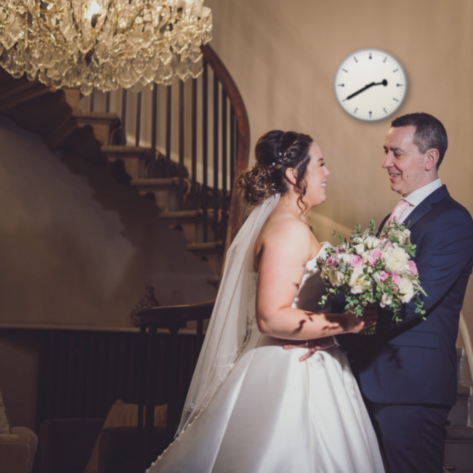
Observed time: 2:40
